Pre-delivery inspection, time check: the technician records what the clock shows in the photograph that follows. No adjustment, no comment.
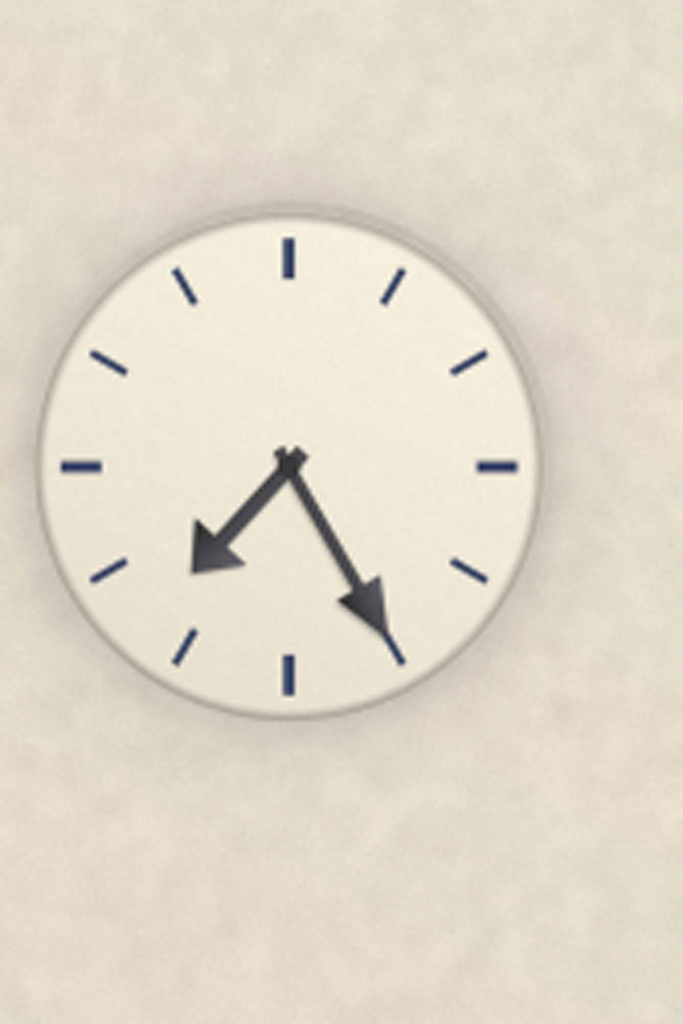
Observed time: 7:25
